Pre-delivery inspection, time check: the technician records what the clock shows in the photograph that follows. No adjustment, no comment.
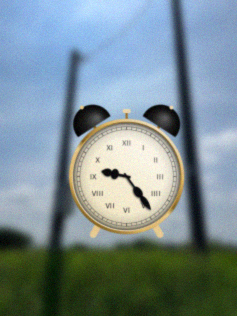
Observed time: 9:24
